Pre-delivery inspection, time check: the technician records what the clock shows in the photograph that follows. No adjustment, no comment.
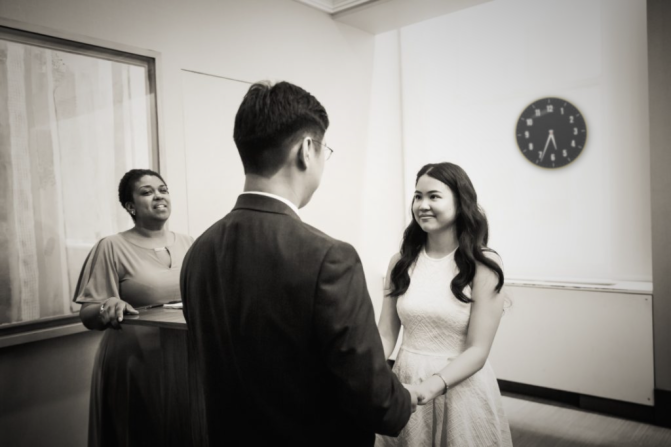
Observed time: 5:34
